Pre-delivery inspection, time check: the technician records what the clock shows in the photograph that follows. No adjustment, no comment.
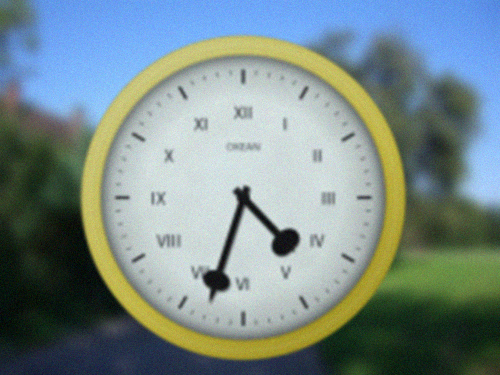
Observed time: 4:33
